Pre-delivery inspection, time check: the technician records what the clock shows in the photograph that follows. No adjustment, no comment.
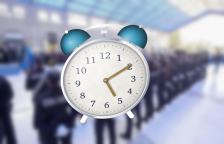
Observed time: 5:10
